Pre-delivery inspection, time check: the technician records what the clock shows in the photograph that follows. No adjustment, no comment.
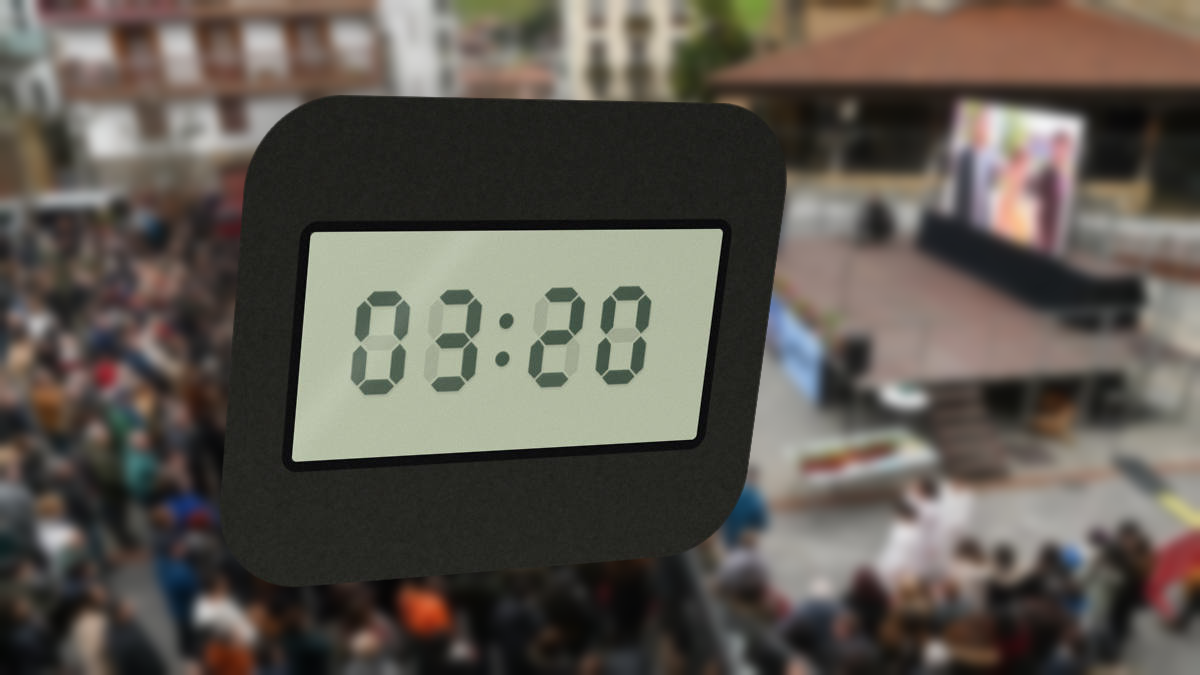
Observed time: 3:20
